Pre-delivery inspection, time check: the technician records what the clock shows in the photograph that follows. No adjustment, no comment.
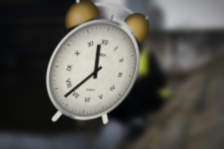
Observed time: 11:37
